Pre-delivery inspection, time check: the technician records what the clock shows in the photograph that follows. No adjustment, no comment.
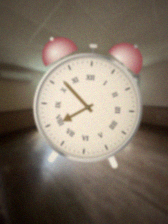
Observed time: 7:52
